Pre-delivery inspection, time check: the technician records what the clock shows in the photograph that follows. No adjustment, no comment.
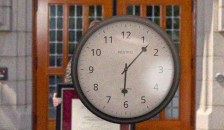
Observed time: 6:07
